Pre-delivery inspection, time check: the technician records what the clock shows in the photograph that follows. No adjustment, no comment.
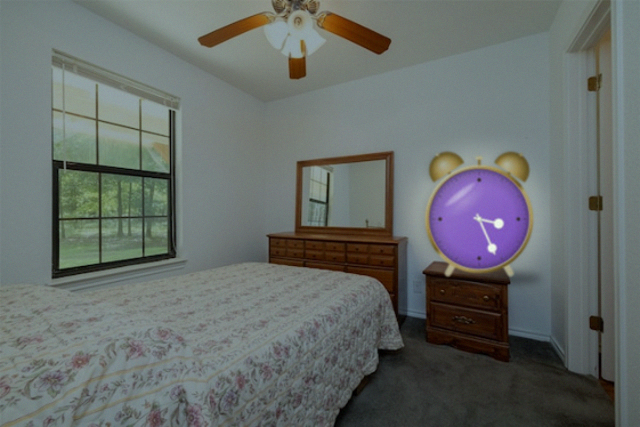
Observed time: 3:26
